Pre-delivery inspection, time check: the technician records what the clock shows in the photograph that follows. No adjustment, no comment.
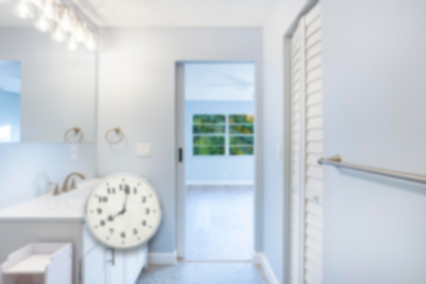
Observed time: 8:02
